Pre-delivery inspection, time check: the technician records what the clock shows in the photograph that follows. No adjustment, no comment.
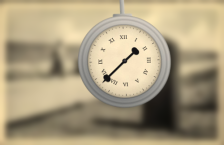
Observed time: 1:38
